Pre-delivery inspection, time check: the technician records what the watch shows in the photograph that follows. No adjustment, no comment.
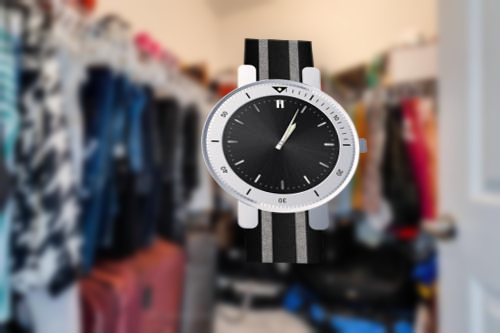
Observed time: 1:04
